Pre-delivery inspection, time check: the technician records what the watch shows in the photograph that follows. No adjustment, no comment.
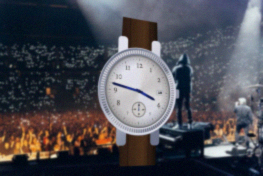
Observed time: 3:47
